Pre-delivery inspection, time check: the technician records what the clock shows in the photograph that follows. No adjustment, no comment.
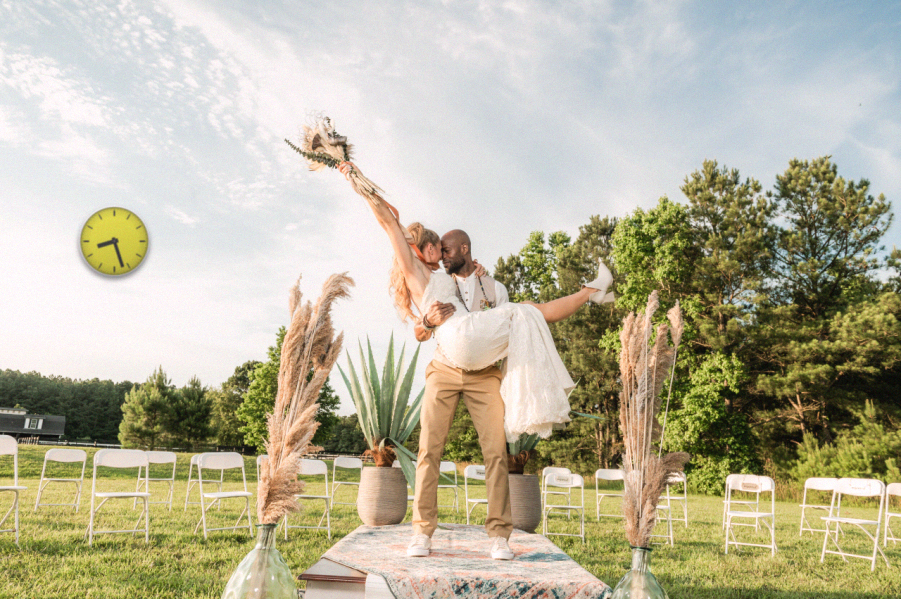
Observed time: 8:27
